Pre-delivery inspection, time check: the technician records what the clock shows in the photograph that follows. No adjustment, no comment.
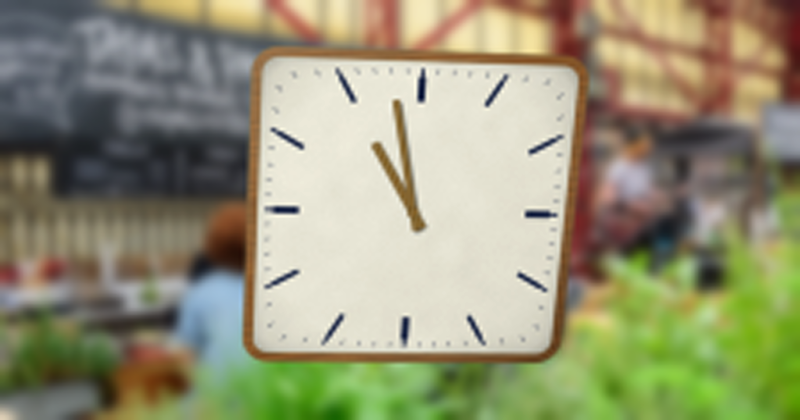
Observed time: 10:58
